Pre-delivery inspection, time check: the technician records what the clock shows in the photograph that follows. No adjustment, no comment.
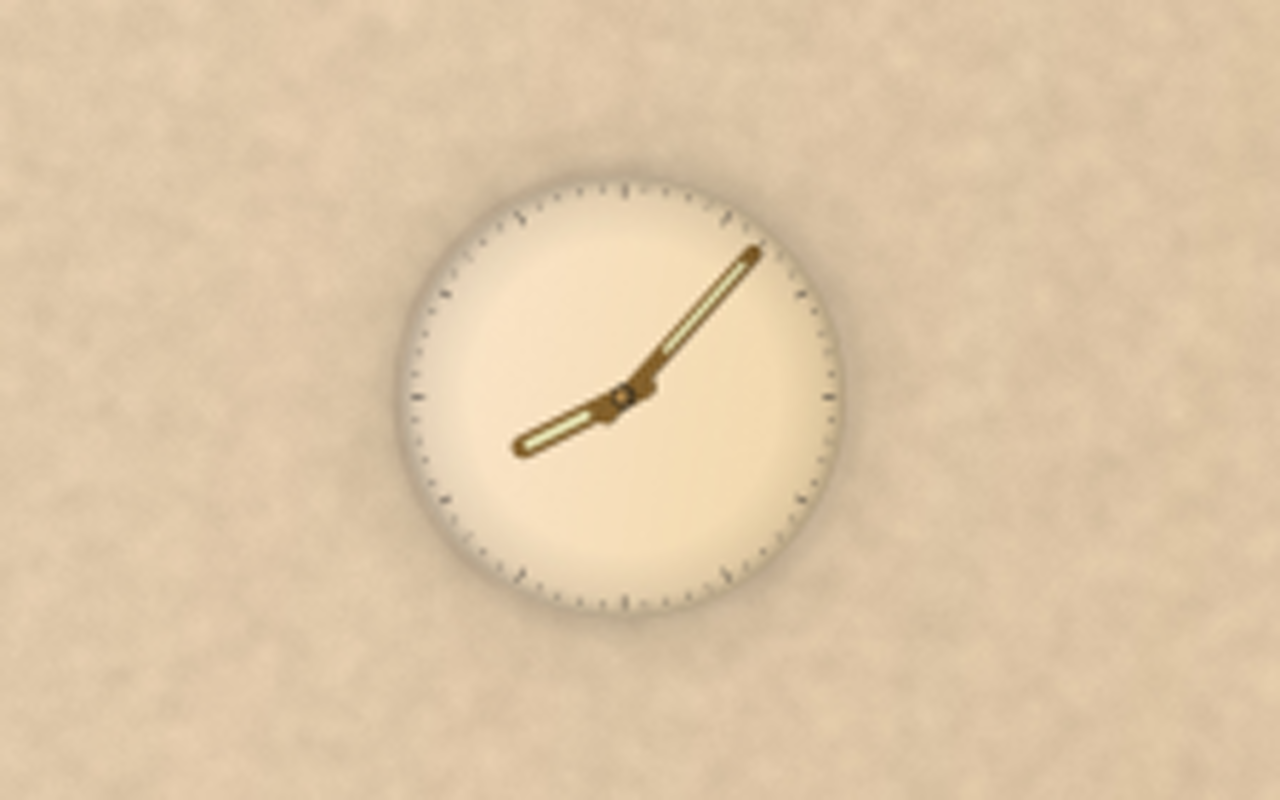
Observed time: 8:07
